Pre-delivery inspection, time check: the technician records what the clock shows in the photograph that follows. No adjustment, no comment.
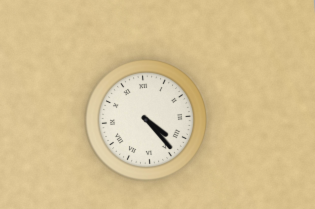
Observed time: 4:24
